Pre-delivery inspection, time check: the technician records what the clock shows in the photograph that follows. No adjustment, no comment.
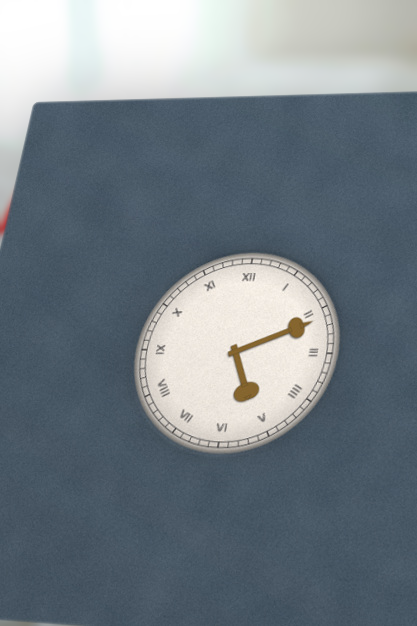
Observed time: 5:11
